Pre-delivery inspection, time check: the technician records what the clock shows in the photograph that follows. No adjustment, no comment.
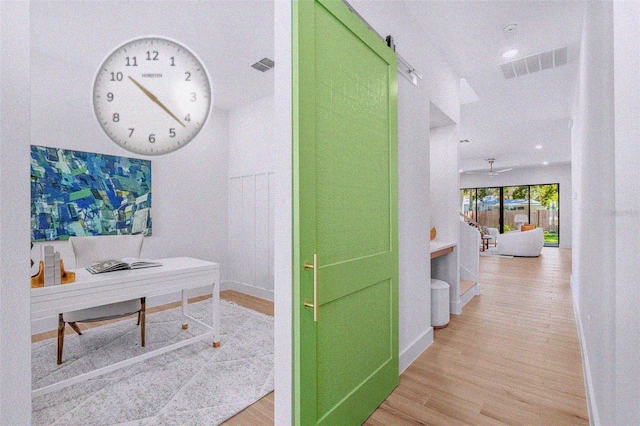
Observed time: 10:22
